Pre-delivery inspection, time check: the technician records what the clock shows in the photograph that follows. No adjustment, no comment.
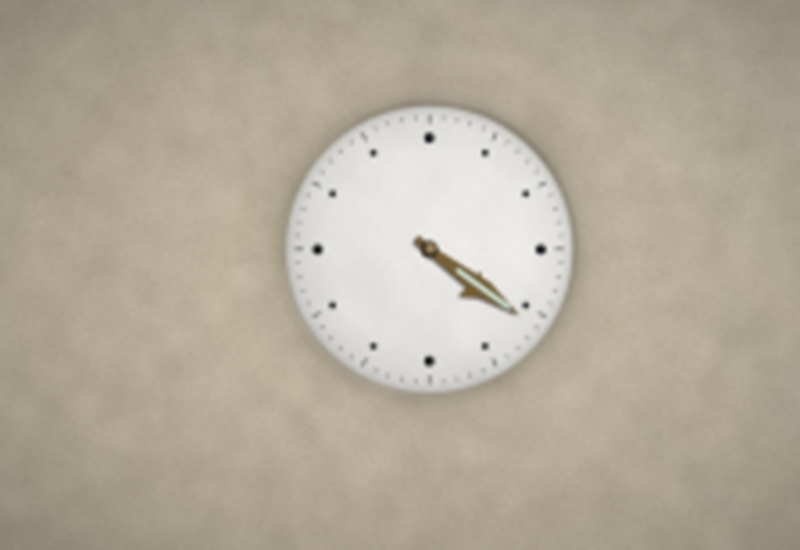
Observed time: 4:21
